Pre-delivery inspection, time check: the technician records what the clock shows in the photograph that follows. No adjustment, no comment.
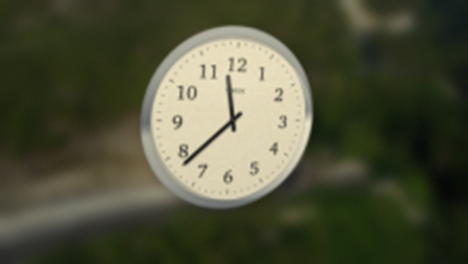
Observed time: 11:38
